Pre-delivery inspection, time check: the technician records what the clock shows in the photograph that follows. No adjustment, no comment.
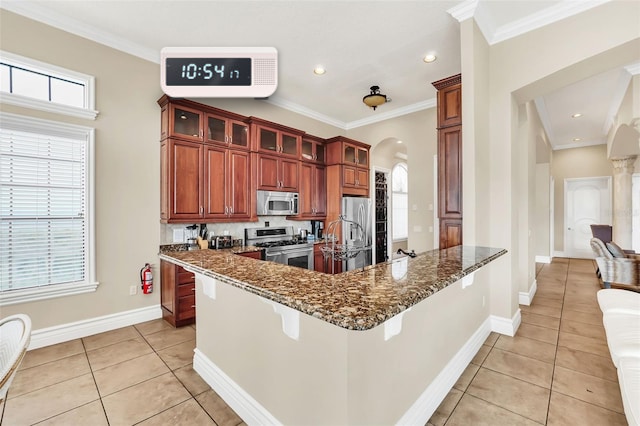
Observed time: 10:54:17
